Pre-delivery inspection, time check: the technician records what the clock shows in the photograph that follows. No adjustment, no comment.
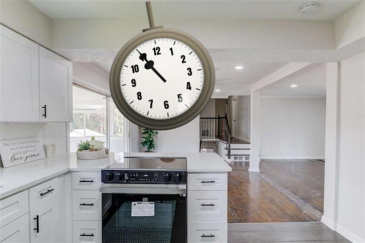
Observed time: 10:55
